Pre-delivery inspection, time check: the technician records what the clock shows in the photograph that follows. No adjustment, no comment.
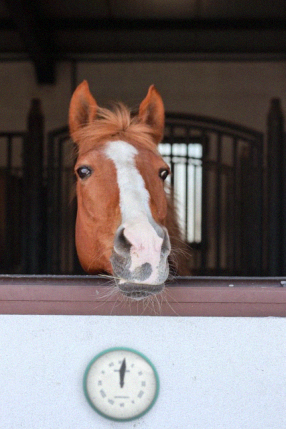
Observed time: 12:01
